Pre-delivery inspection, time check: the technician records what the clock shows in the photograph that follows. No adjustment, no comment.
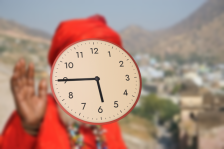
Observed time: 5:45
